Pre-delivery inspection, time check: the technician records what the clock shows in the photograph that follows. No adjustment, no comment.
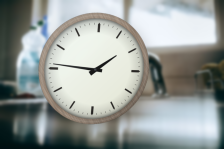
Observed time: 1:46
